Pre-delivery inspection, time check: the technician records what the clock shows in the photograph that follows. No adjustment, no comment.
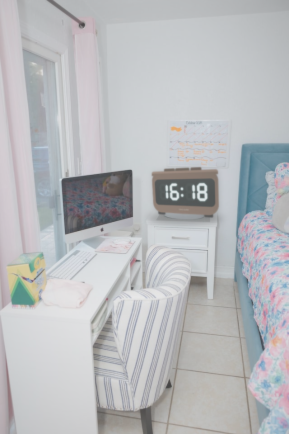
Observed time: 16:18
